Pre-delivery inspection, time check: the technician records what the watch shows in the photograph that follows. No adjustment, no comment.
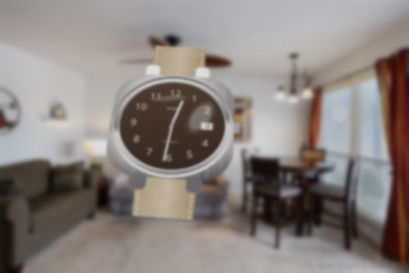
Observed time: 12:31
